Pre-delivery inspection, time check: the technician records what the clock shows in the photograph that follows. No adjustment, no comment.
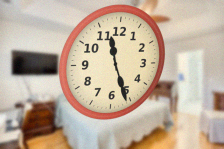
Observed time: 11:26
